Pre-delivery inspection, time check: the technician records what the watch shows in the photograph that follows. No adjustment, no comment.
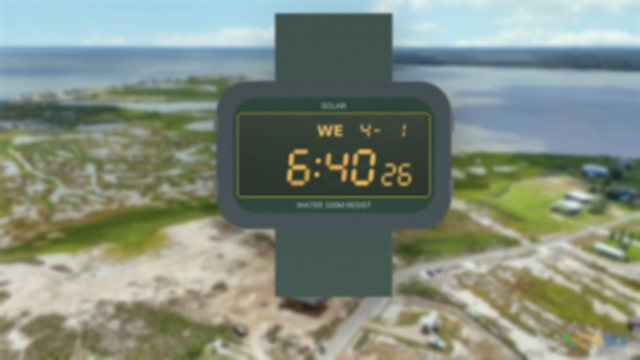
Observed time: 6:40:26
